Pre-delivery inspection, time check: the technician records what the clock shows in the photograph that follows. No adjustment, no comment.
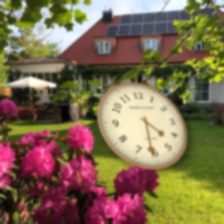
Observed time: 4:31
